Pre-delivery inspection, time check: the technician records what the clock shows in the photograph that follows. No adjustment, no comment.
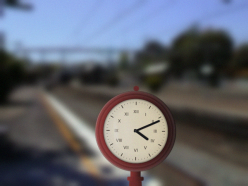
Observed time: 4:11
